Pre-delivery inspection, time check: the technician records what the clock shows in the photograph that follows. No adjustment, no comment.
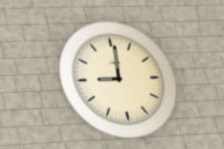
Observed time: 9:01
